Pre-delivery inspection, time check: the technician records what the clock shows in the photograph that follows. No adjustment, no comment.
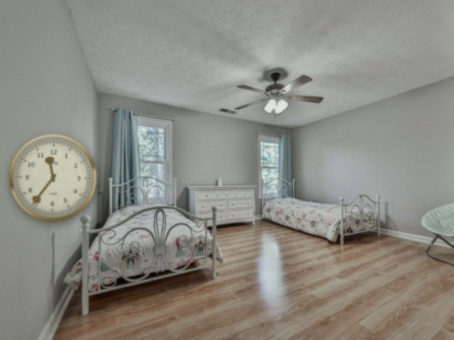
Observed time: 11:36
